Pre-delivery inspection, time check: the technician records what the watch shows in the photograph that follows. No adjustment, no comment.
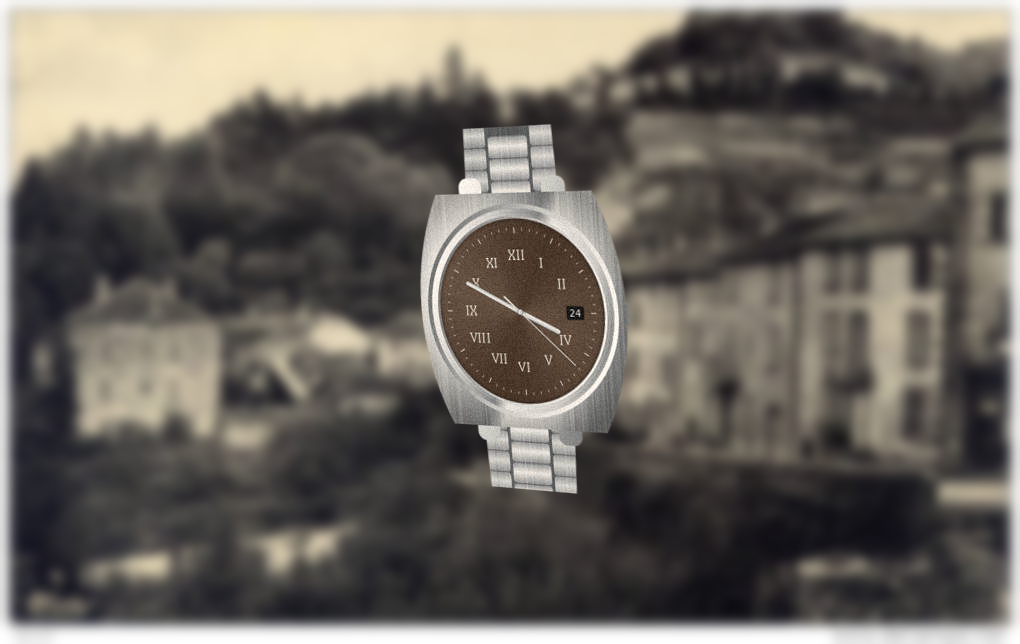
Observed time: 3:49:22
